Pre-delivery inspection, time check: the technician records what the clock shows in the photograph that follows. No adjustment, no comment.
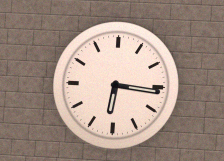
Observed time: 6:16
